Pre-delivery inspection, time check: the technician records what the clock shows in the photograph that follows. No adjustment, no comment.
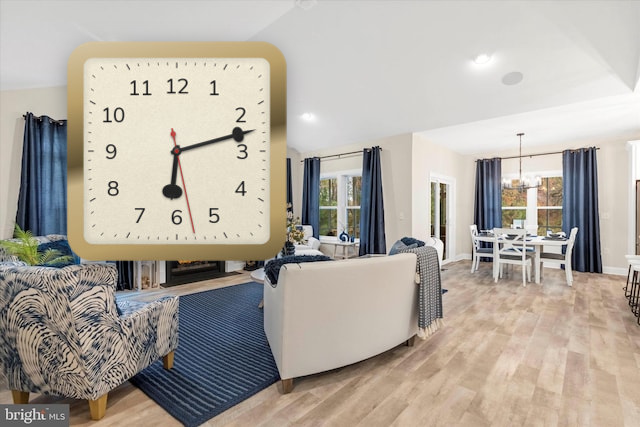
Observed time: 6:12:28
